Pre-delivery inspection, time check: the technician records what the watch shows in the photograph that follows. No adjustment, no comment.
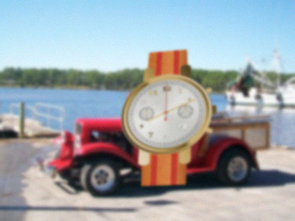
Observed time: 8:11
